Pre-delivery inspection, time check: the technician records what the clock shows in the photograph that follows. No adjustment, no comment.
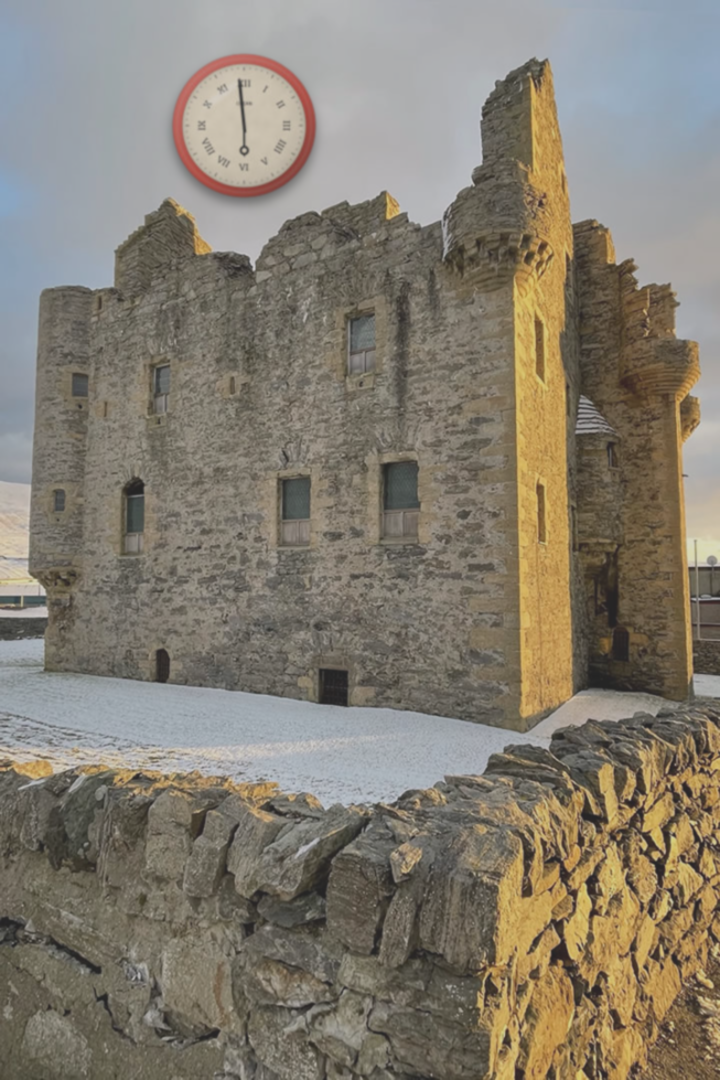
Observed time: 5:59
